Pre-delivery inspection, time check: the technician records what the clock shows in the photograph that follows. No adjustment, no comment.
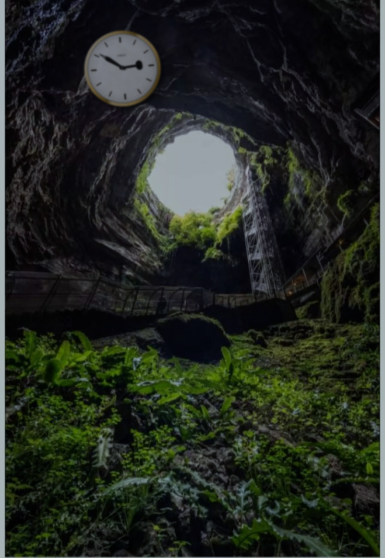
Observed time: 2:51
